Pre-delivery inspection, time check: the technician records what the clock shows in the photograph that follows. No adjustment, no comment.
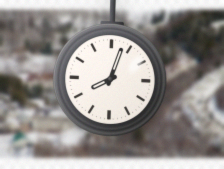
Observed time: 8:03
